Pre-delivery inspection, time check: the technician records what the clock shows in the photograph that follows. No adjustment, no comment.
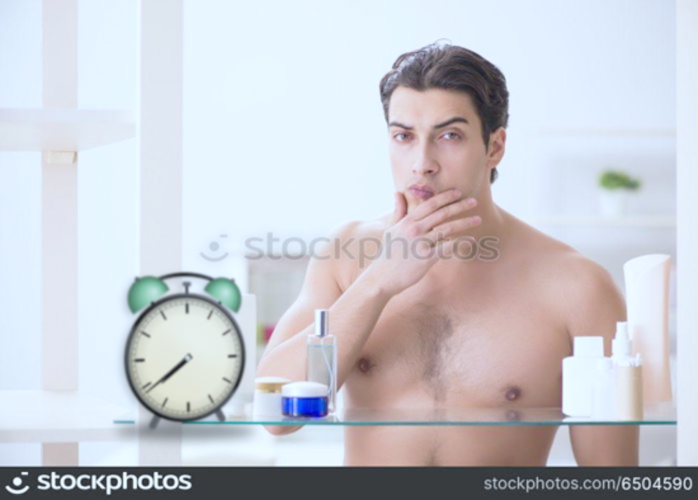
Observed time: 7:39
